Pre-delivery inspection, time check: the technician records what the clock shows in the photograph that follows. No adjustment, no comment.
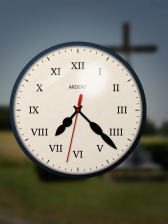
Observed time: 7:22:32
